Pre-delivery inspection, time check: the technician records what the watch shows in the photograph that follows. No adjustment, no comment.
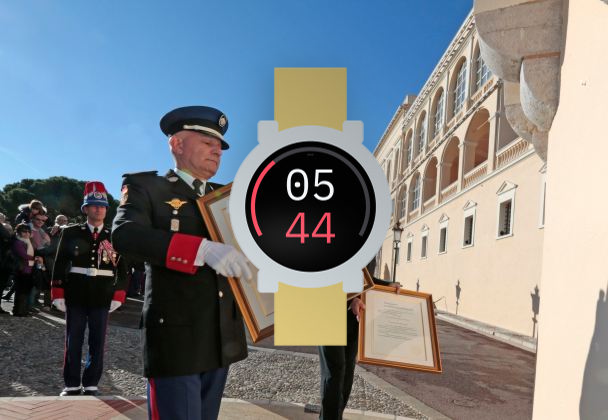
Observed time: 5:44
